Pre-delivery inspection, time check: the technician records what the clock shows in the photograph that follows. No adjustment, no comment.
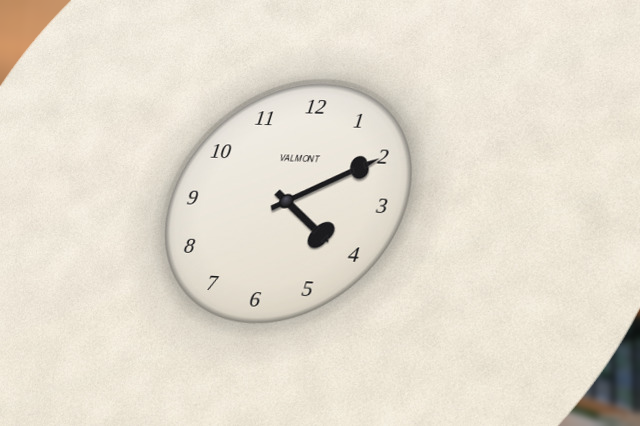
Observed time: 4:10
